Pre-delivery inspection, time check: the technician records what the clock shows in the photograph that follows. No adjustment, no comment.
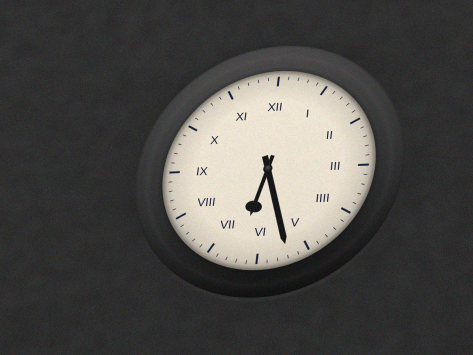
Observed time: 6:27
